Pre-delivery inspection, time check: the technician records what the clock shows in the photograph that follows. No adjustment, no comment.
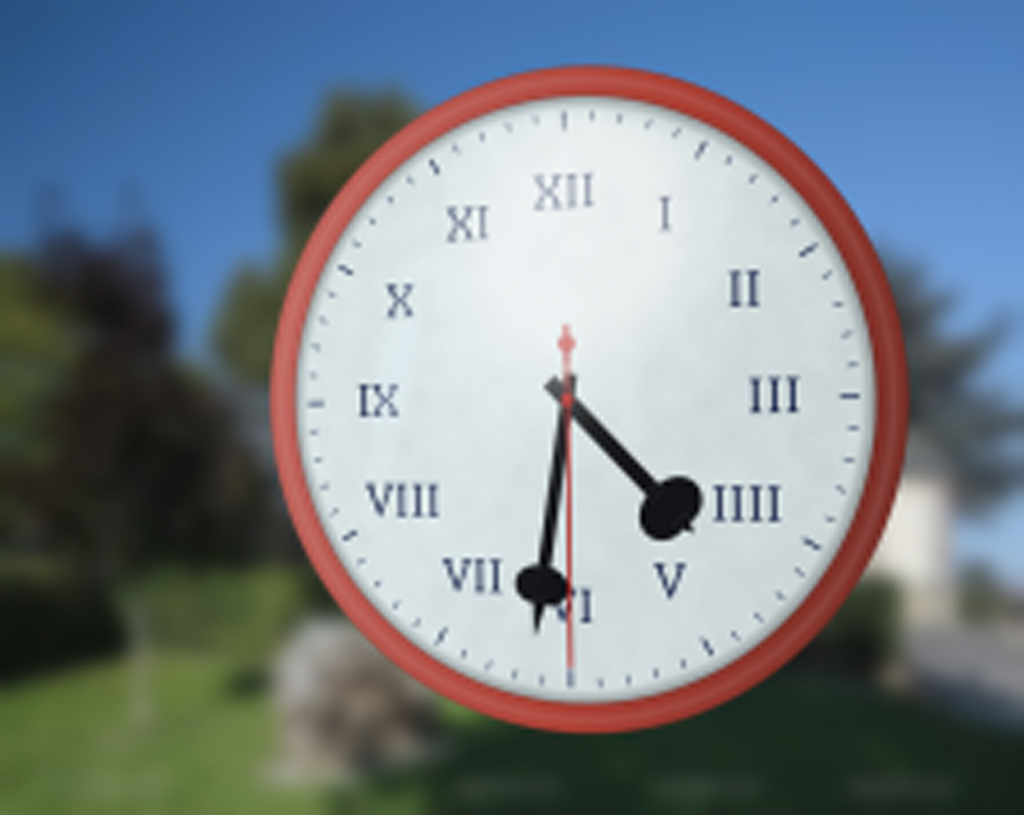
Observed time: 4:31:30
